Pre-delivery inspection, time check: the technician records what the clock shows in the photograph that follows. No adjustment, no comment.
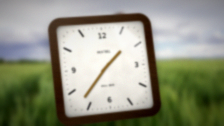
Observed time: 1:37
